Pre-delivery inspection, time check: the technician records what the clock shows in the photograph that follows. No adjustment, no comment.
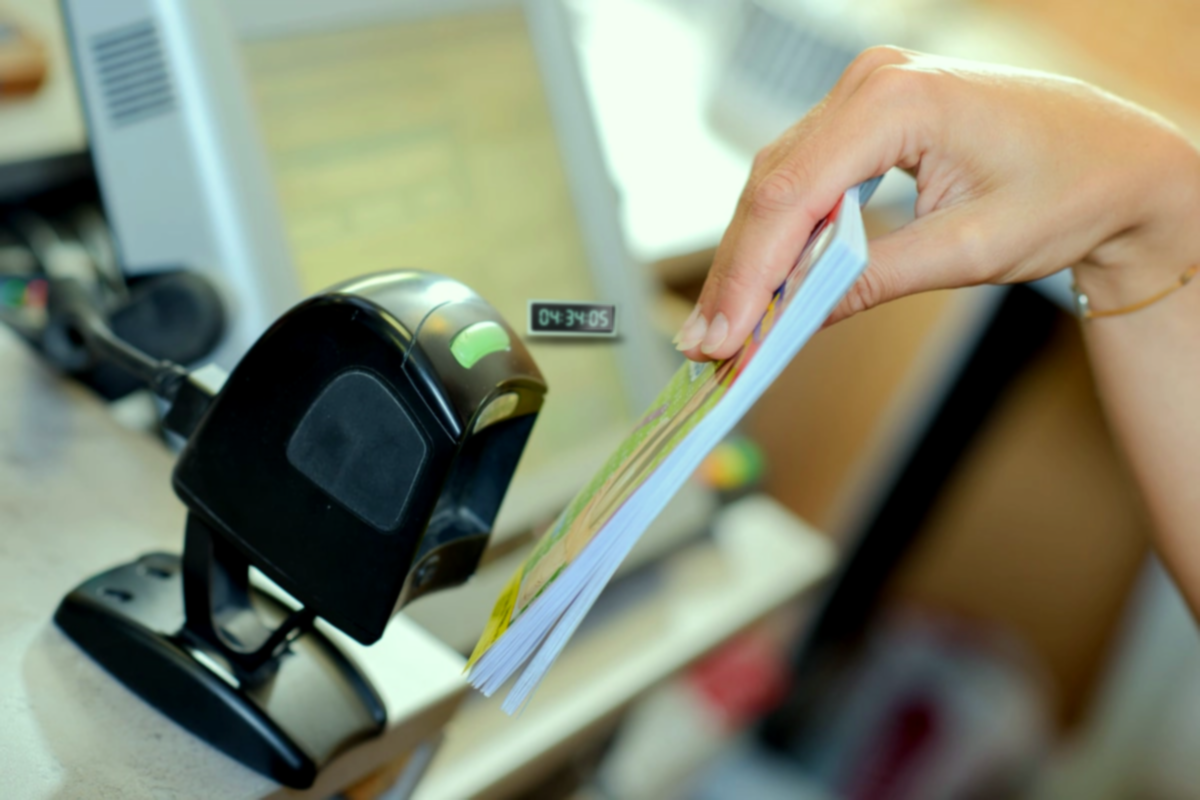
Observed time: 4:34:05
